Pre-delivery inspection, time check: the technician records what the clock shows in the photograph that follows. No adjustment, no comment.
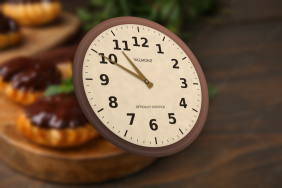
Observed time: 10:50
